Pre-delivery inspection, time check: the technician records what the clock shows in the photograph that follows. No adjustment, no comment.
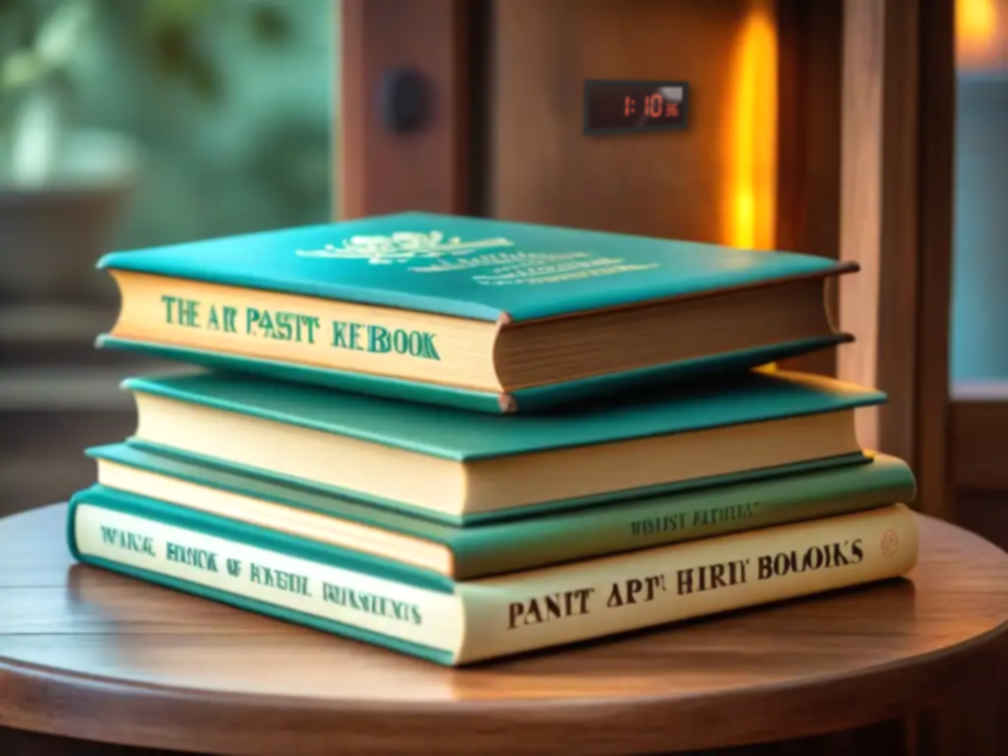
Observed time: 1:10
